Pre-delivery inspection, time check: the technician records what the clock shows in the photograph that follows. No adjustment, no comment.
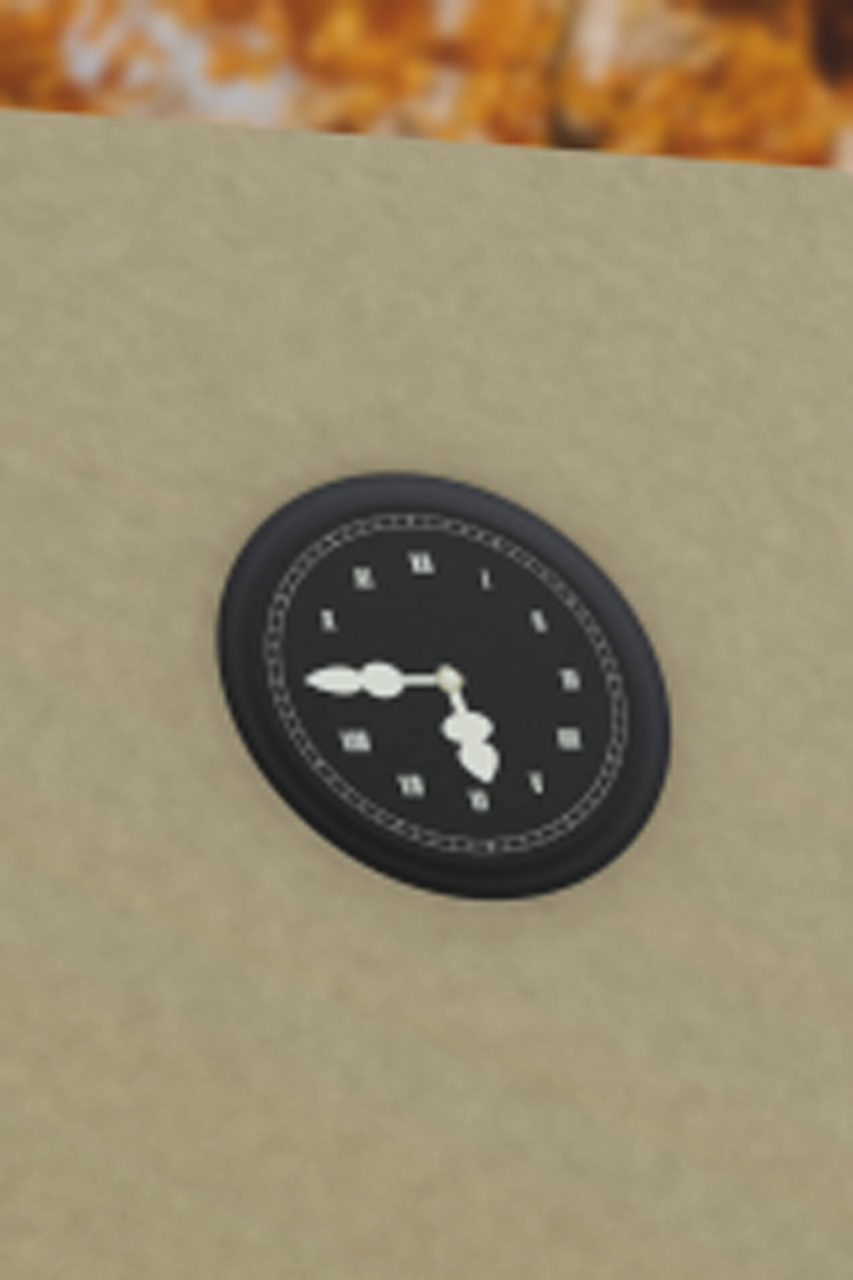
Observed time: 5:45
